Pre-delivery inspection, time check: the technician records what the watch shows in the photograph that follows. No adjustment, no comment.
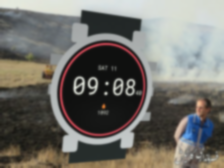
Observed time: 9:08
